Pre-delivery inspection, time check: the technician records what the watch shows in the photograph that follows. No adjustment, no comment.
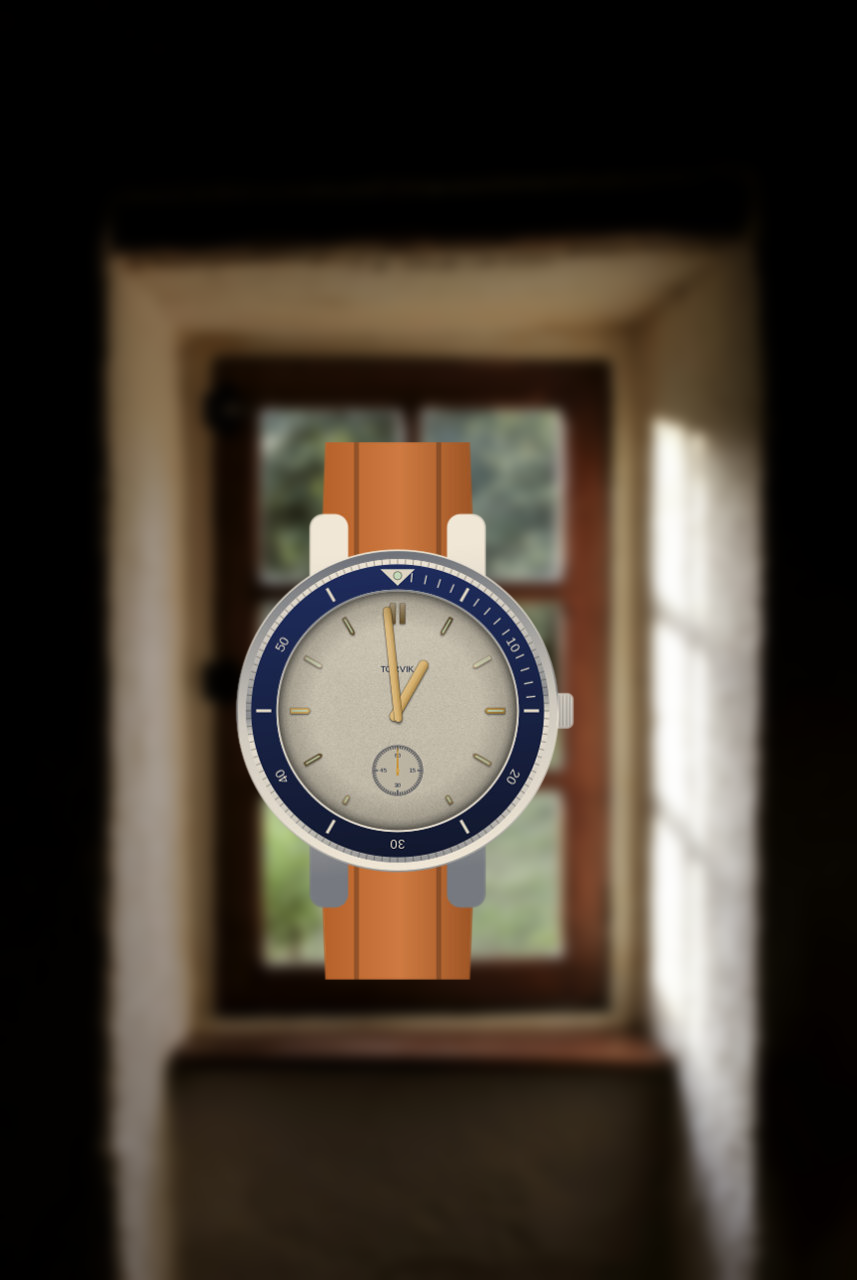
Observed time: 12:59
